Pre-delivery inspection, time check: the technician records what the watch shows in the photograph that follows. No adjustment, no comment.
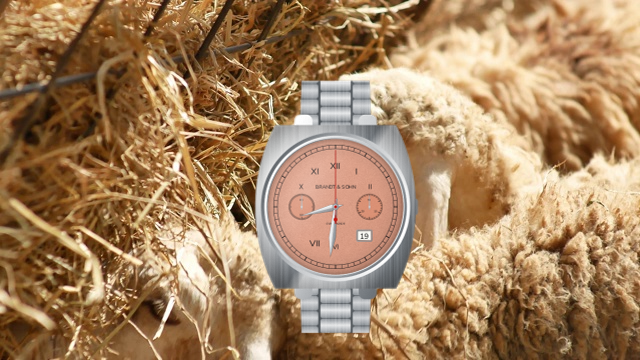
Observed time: 8:31
